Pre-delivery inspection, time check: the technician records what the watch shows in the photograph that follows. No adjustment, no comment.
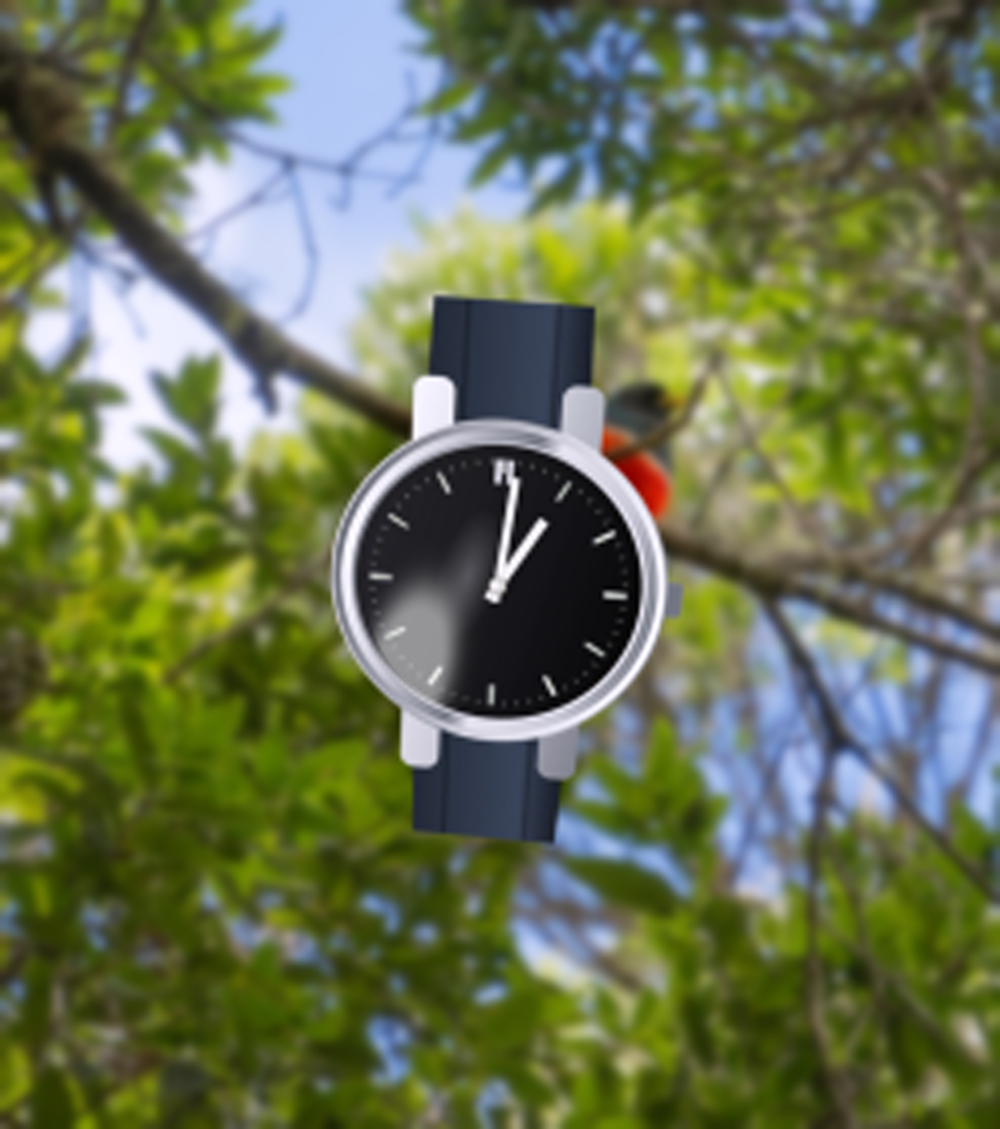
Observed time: 1:01
